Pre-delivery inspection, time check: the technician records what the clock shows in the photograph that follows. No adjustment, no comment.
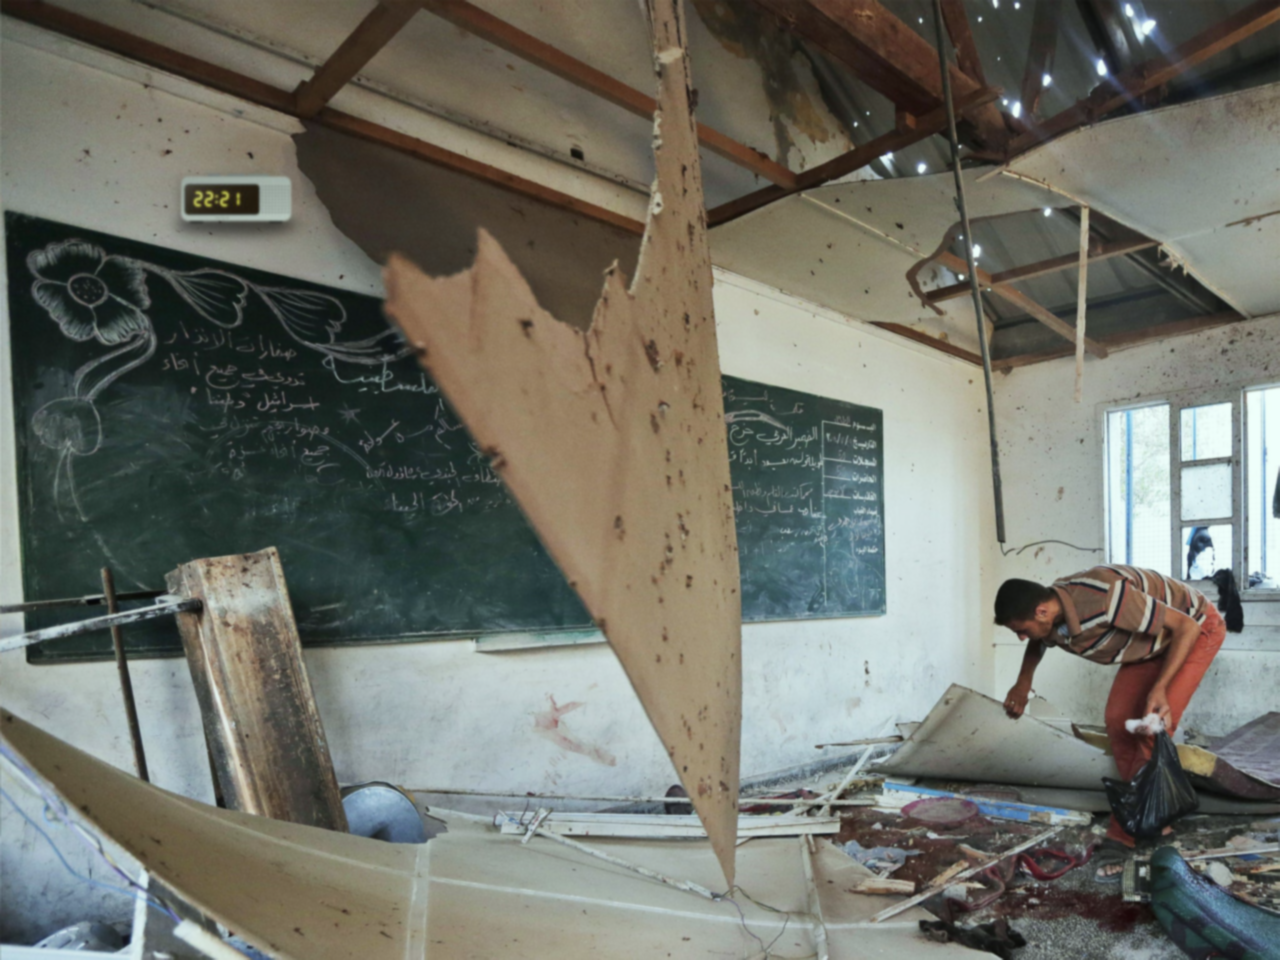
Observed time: 22:21
